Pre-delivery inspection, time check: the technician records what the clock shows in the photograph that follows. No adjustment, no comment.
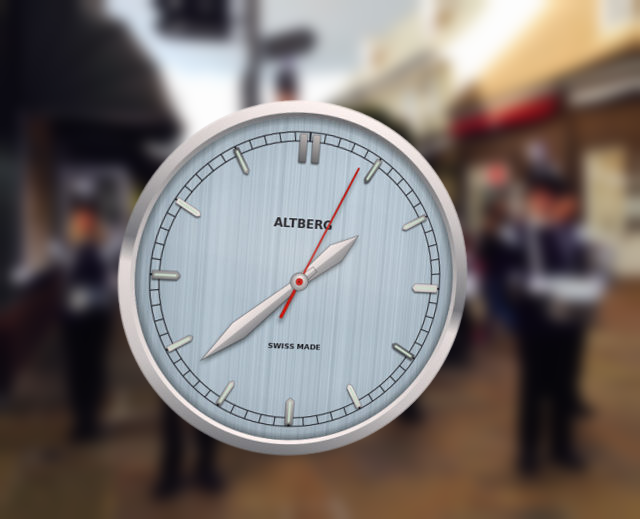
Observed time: 1:38:04
